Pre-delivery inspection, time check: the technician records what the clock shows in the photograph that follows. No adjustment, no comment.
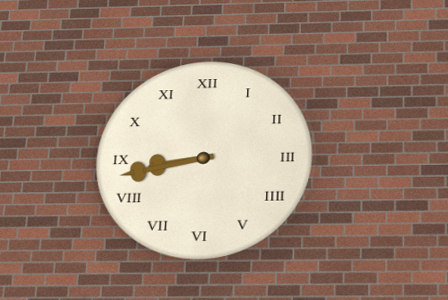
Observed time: 8:43
